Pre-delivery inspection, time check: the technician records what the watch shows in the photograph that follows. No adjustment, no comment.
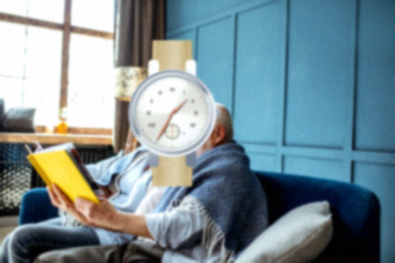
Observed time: 1:35
